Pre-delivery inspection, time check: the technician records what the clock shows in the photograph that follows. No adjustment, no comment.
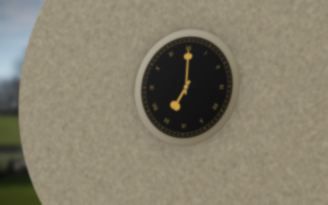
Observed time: 7:00
